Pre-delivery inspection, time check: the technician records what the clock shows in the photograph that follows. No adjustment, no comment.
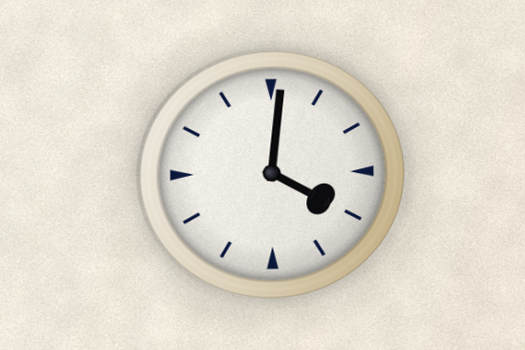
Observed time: 4:01
